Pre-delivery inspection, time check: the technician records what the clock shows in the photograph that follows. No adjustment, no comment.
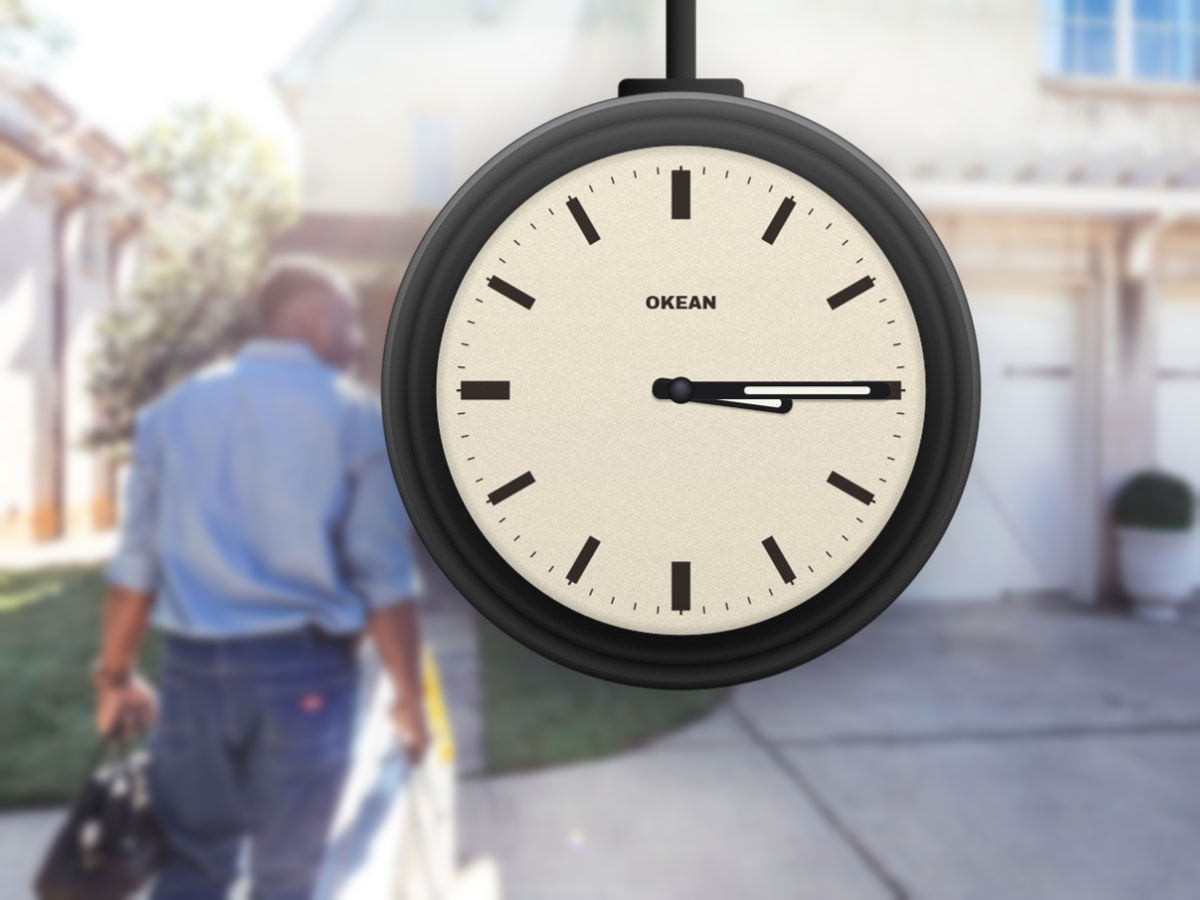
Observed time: 3:15
